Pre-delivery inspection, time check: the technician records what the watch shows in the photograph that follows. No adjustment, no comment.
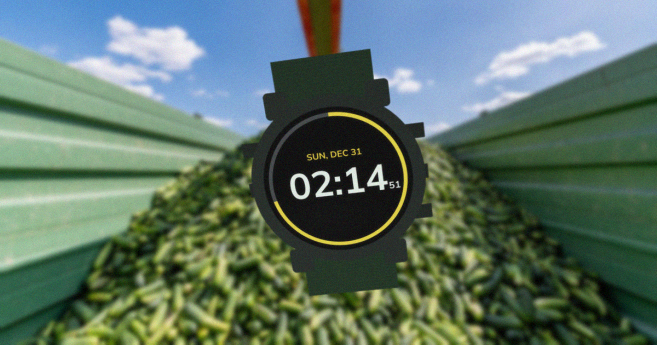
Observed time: 2:14:51
